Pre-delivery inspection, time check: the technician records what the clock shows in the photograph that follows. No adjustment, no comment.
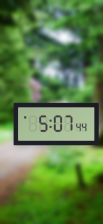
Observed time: 5:07:44
